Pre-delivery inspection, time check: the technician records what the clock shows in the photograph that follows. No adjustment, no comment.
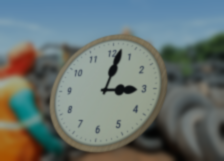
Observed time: 3:02
